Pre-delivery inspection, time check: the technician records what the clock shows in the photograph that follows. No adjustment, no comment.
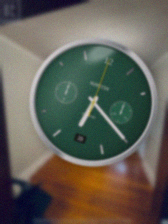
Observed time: 6:20
